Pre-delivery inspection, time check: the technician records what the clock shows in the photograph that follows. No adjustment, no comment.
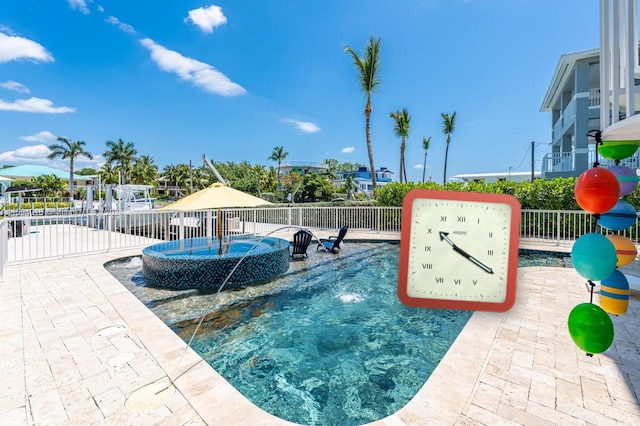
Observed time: 10:20
